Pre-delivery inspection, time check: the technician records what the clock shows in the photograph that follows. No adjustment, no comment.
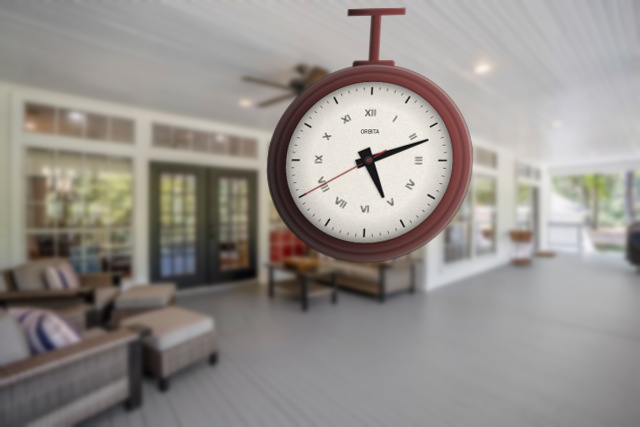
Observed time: 5:11:40
